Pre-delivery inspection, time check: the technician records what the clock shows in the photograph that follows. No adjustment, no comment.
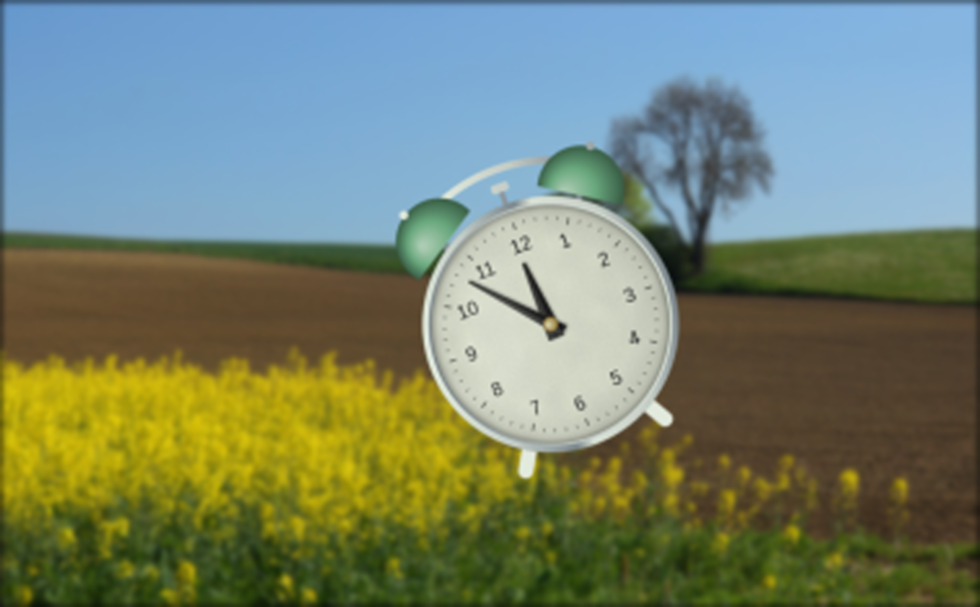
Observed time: 11:53
